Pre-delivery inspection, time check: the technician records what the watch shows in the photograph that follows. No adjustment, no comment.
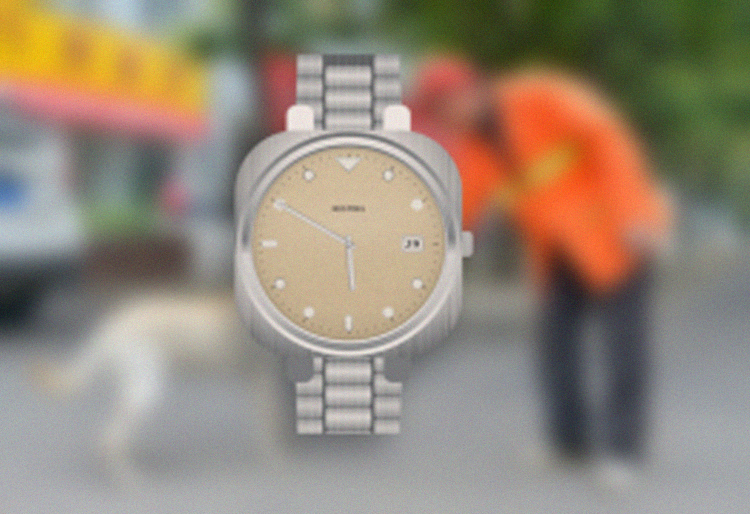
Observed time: 5:50
